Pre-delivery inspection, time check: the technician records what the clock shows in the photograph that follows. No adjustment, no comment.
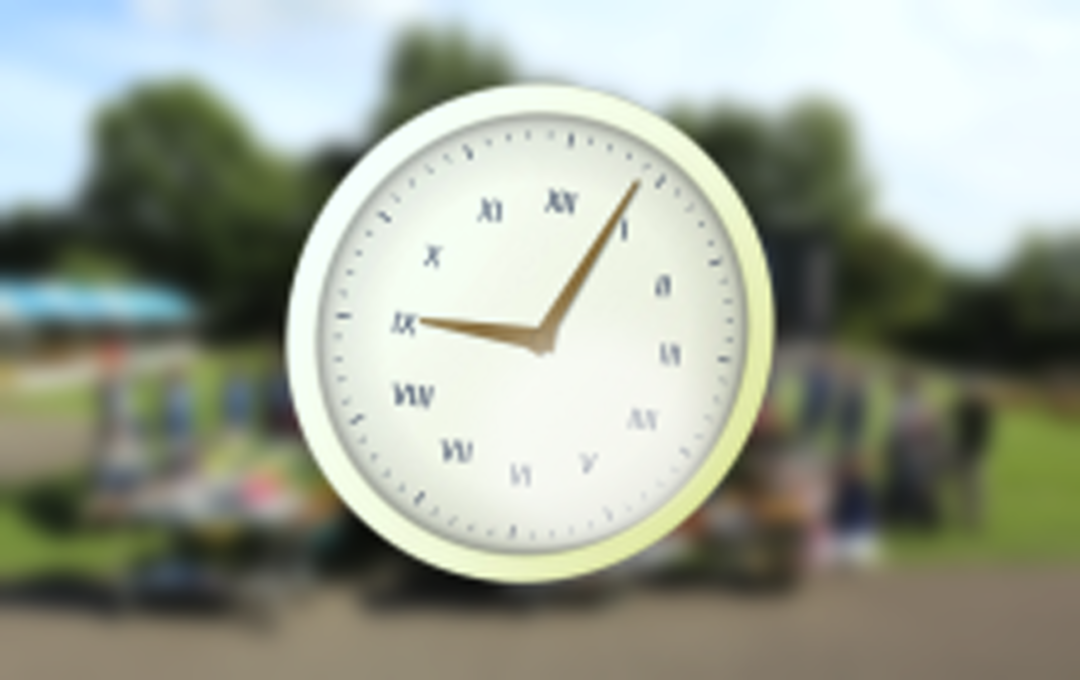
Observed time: 9:04
